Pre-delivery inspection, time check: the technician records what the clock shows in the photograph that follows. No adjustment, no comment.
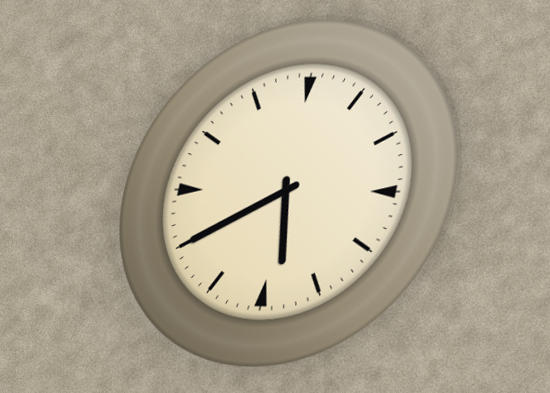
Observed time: 5:40
